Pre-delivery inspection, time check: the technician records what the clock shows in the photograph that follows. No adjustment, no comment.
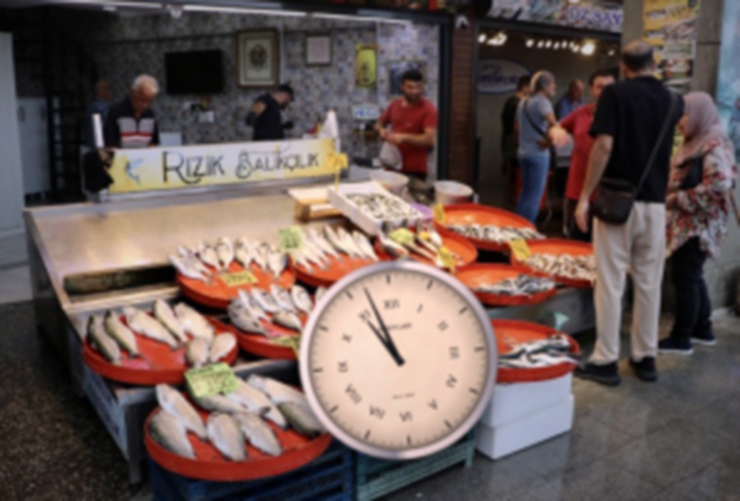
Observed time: 10:57
